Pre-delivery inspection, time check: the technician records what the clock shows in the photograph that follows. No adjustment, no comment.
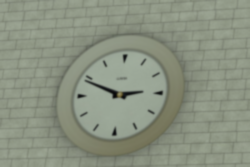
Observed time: 2:49
